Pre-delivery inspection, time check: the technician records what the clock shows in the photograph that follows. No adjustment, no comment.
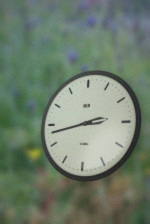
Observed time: 2:43
